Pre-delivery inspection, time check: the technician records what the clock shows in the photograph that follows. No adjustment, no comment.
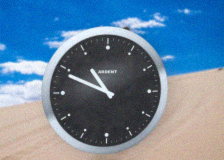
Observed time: 10:49
